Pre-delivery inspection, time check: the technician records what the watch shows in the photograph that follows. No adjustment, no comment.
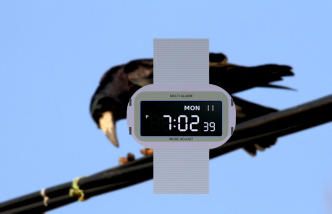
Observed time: 7:02:39
